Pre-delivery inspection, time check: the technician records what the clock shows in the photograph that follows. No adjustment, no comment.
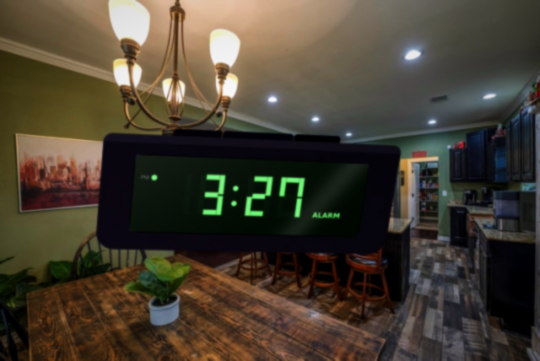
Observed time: 3:27
